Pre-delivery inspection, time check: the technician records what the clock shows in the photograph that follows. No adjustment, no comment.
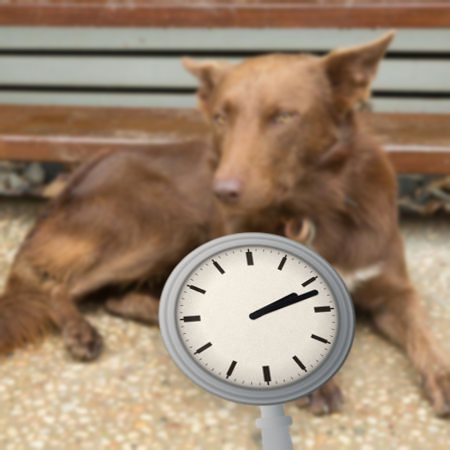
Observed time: 2:12
